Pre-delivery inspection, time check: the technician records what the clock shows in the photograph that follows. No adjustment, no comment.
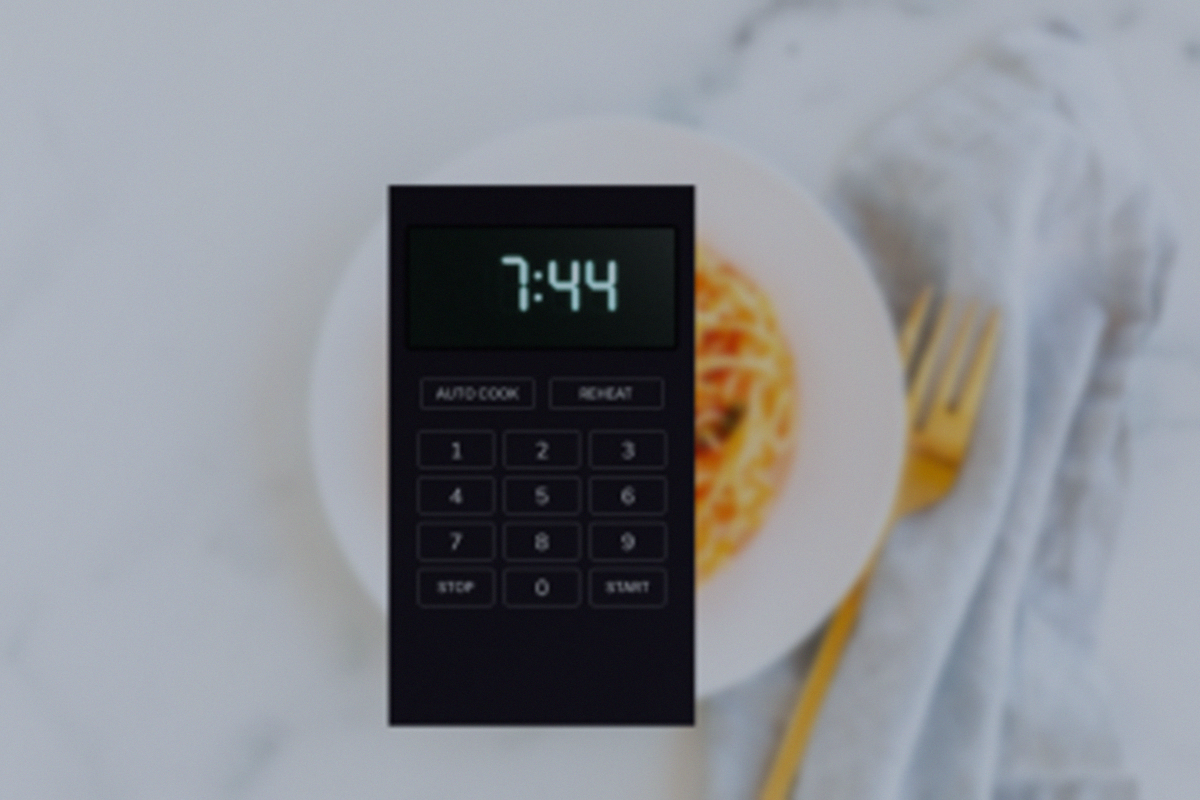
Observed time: 7:44
